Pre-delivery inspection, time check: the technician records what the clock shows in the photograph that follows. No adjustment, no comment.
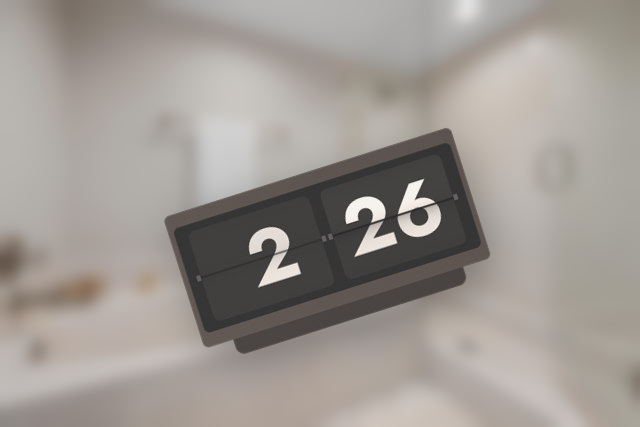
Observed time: 2:26
